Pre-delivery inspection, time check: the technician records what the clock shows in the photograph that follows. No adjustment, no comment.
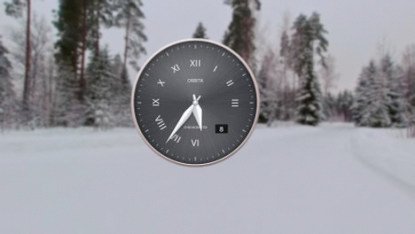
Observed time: 5:36
